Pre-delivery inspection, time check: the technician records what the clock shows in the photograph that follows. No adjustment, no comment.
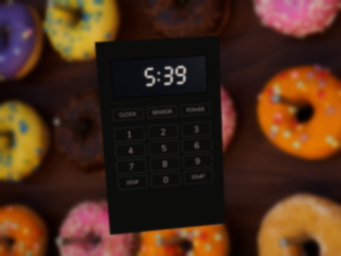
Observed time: 5:39
